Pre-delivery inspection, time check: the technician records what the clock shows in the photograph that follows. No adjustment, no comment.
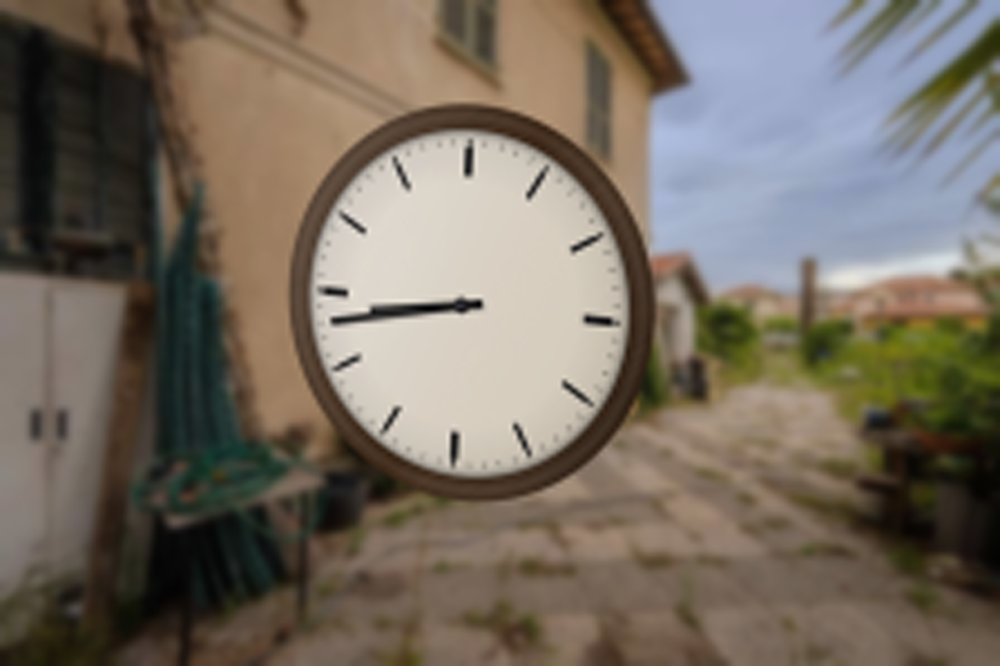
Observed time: 8:43
